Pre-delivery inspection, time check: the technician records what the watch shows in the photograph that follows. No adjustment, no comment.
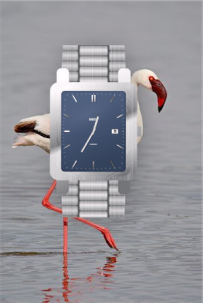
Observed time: 12:35
